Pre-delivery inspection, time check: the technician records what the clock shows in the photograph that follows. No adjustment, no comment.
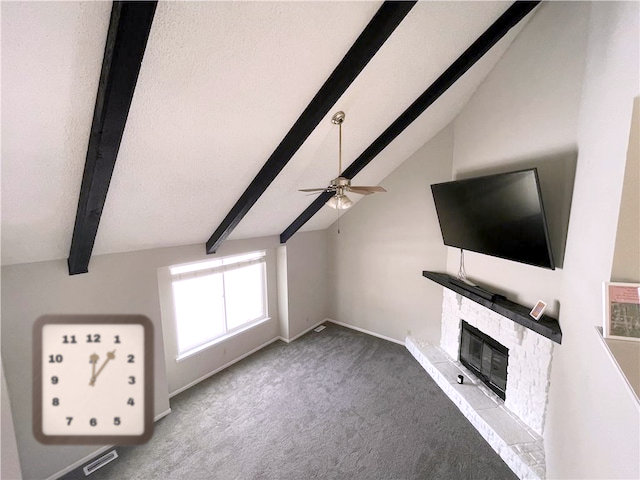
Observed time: 12:06
